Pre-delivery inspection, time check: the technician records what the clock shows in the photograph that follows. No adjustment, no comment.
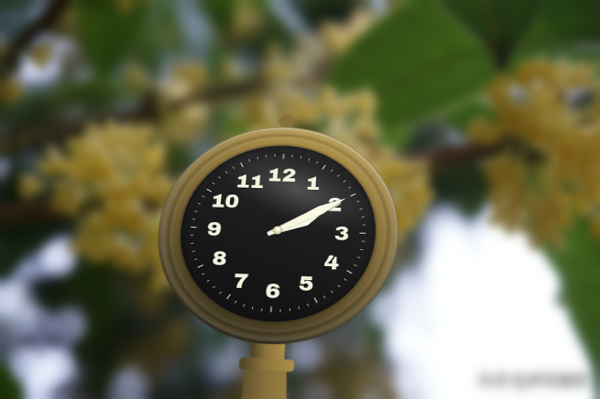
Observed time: 2:10
